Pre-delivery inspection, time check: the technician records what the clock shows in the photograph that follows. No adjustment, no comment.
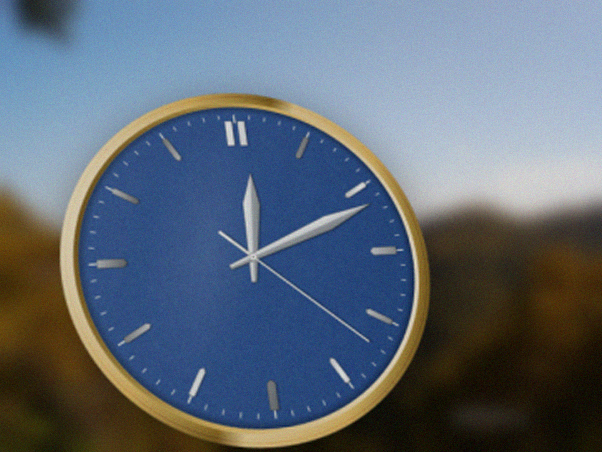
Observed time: 12:11:22
